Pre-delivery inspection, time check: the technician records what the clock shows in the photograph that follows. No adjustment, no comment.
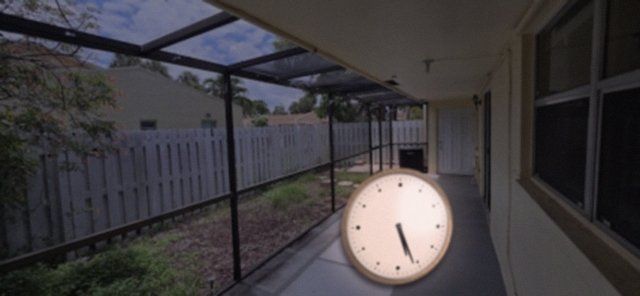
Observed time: 5:26
